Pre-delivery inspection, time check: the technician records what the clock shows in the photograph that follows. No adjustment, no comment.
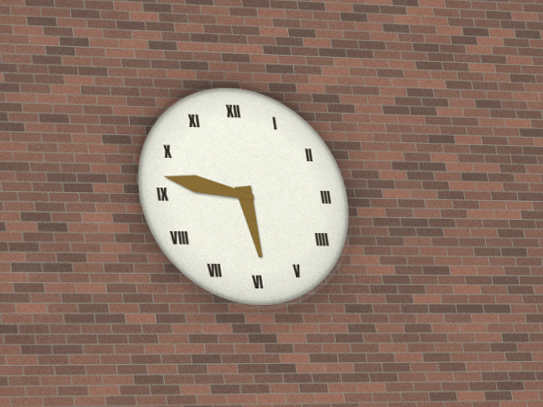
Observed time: 5:47
